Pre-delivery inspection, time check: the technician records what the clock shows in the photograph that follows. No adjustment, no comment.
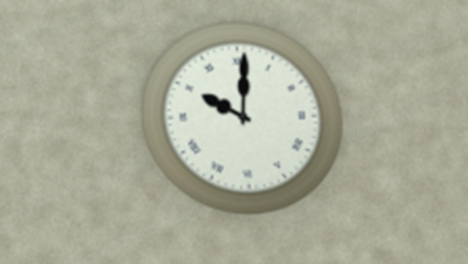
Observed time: 10:01
